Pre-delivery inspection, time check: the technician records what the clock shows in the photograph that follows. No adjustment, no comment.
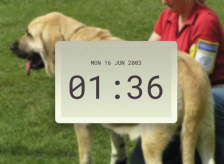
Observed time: 1:36
